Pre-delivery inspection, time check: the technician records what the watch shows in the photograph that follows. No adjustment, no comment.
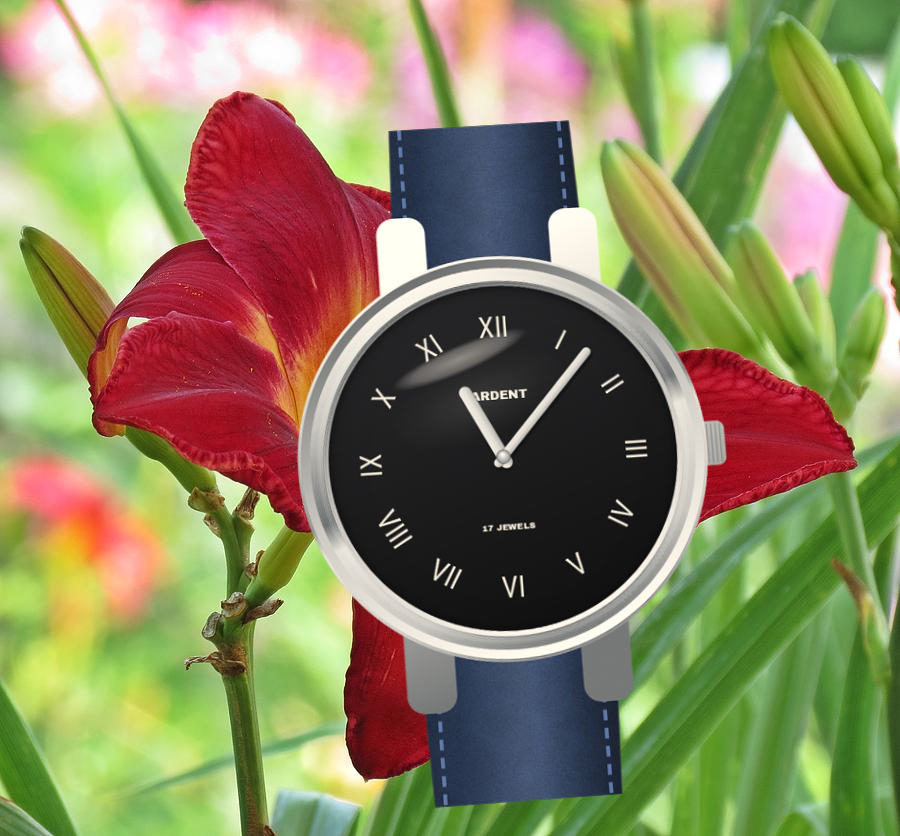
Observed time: 11:07
